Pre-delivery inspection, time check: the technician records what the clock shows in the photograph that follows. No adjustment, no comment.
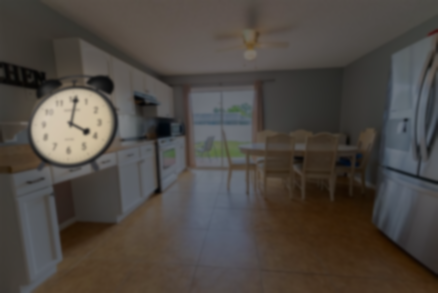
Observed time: 4:01
